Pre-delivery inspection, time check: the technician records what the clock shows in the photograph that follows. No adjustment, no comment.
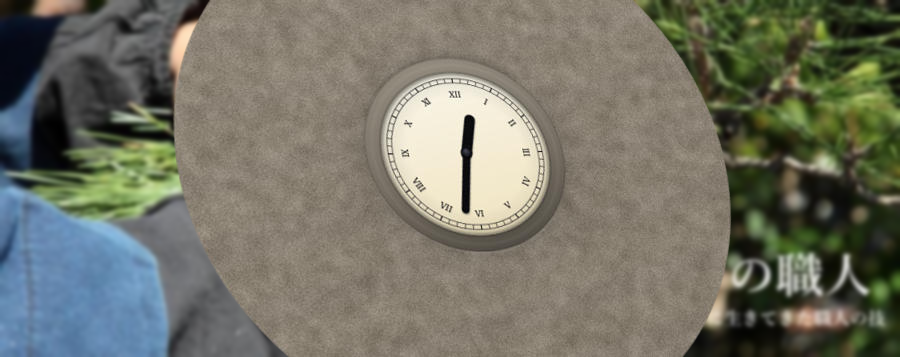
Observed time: 12:32
